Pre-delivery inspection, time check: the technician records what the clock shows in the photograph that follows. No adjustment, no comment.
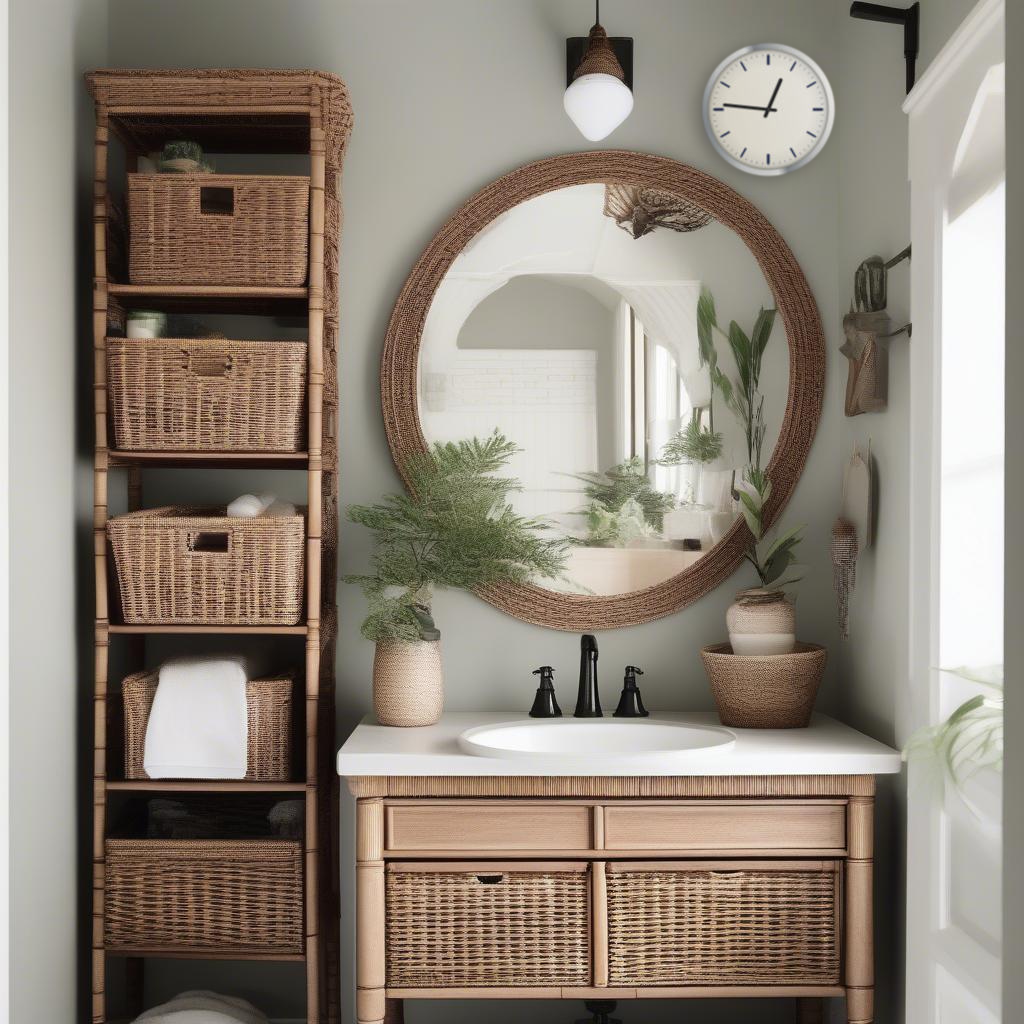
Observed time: 12:46
